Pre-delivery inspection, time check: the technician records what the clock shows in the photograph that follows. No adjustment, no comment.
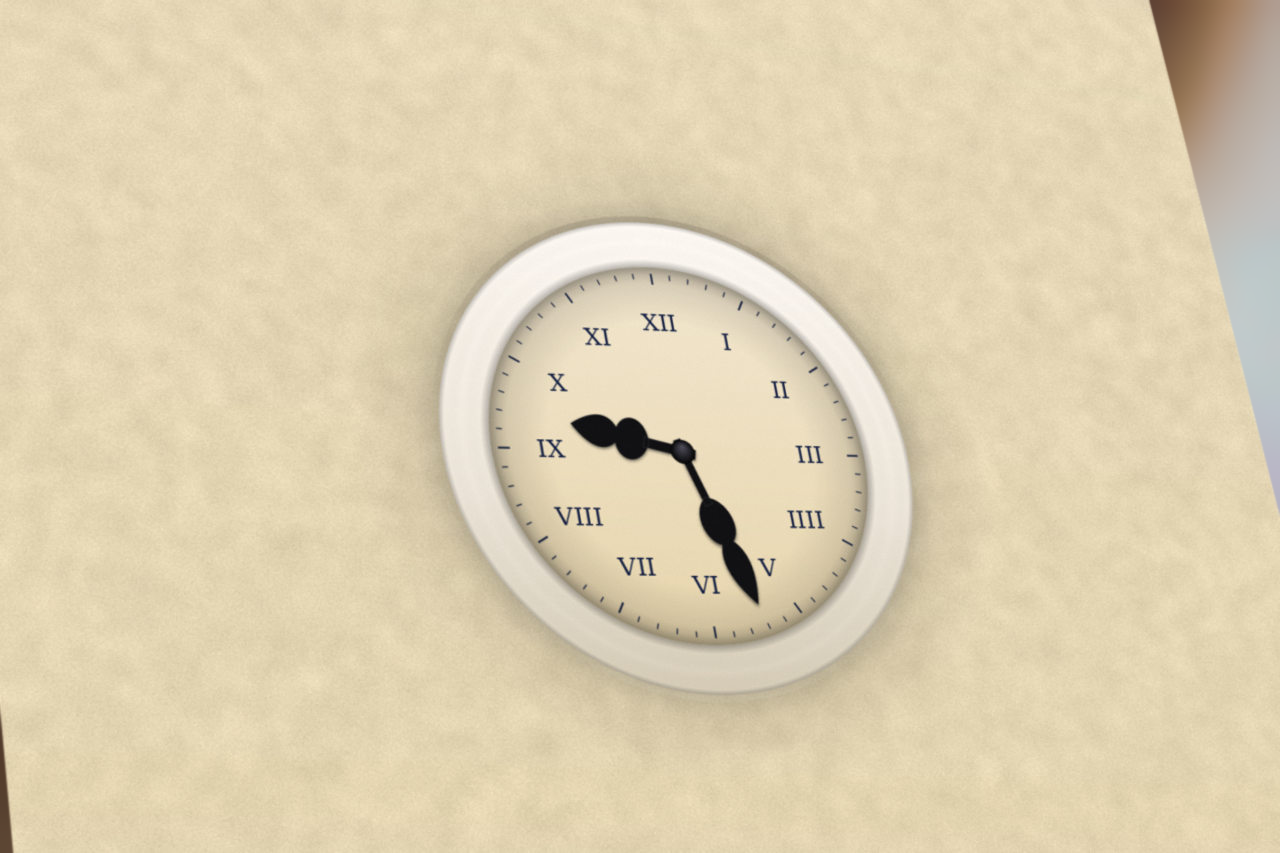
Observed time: 9:27
